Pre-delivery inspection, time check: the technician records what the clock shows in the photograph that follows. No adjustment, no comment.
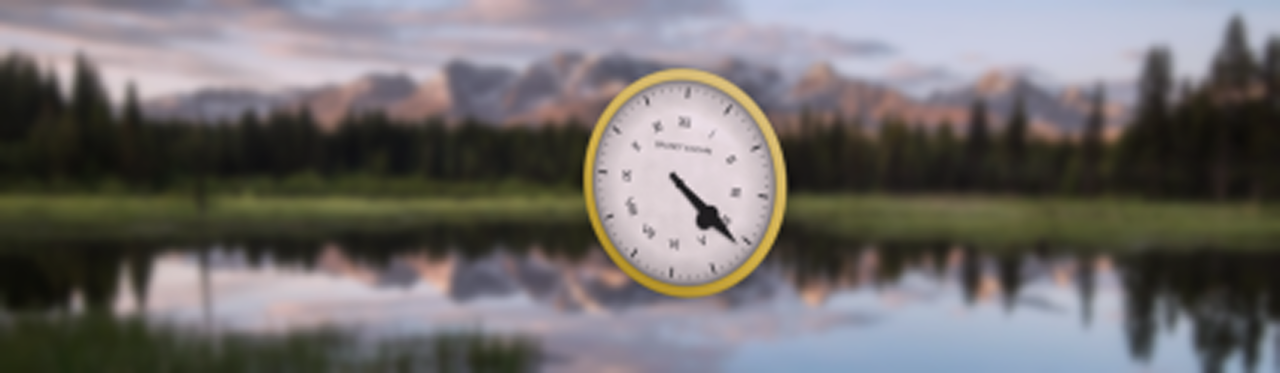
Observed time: 4:21
